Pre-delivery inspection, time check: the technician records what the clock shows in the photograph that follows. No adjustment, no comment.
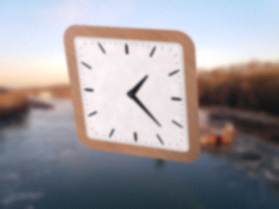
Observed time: 1:23
